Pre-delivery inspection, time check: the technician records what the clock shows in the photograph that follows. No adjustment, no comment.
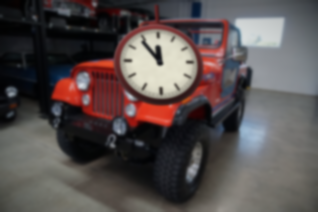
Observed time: 11:54
